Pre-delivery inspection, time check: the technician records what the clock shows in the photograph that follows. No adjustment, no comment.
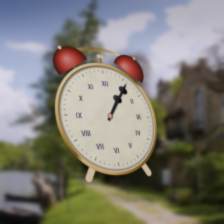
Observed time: 1:06
